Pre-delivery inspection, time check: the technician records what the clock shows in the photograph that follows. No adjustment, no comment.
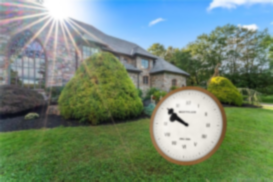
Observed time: 9:51
